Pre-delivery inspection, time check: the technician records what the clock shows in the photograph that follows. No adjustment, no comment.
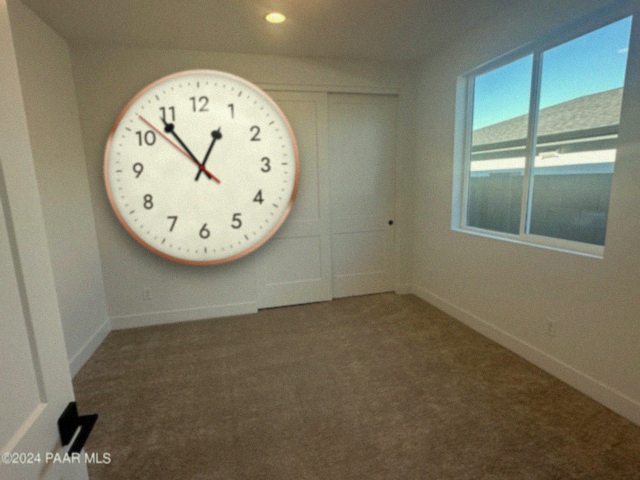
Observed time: 12:53:52
